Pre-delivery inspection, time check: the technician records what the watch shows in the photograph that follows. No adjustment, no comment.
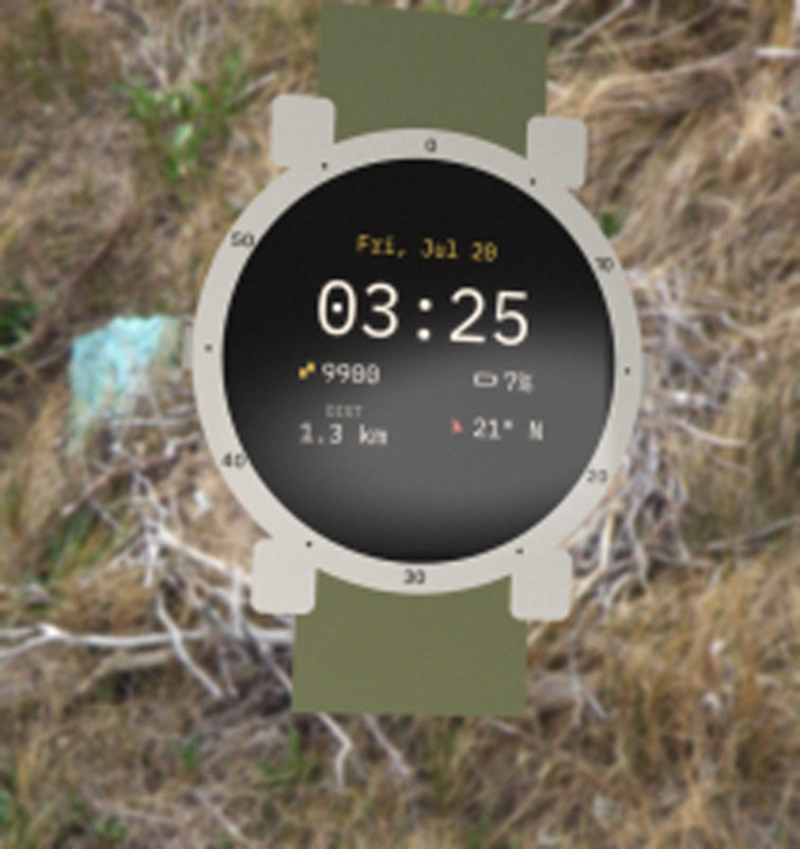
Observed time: 3:25
